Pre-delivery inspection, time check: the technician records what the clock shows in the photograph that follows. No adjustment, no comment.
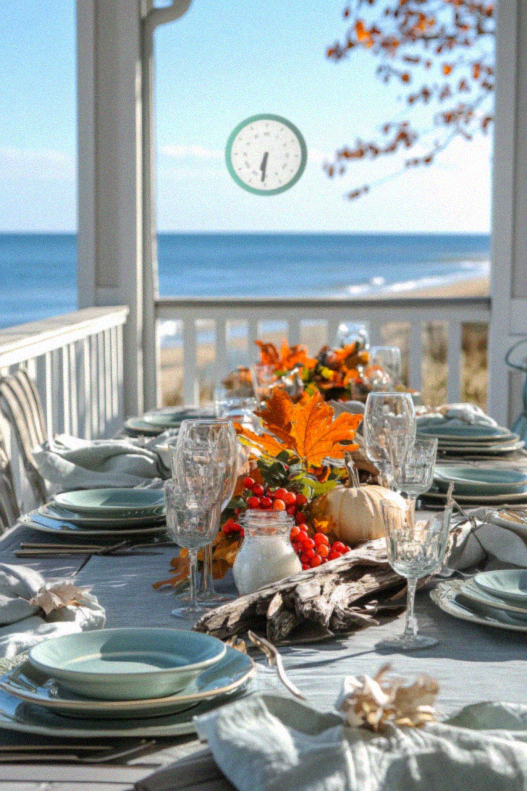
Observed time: 6:31
